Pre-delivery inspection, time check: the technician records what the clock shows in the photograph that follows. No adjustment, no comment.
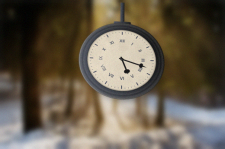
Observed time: 5:18
